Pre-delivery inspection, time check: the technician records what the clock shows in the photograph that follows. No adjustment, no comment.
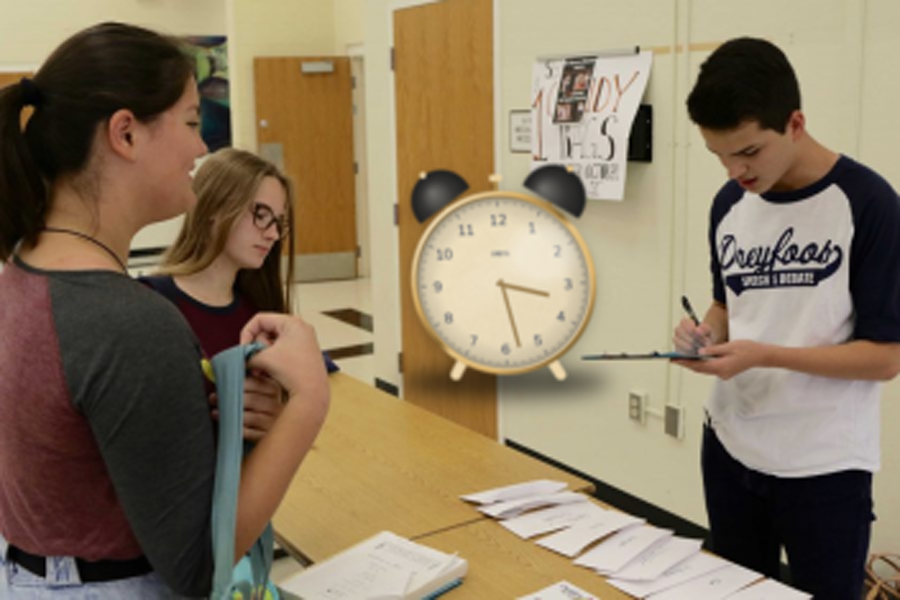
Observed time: 3:28
